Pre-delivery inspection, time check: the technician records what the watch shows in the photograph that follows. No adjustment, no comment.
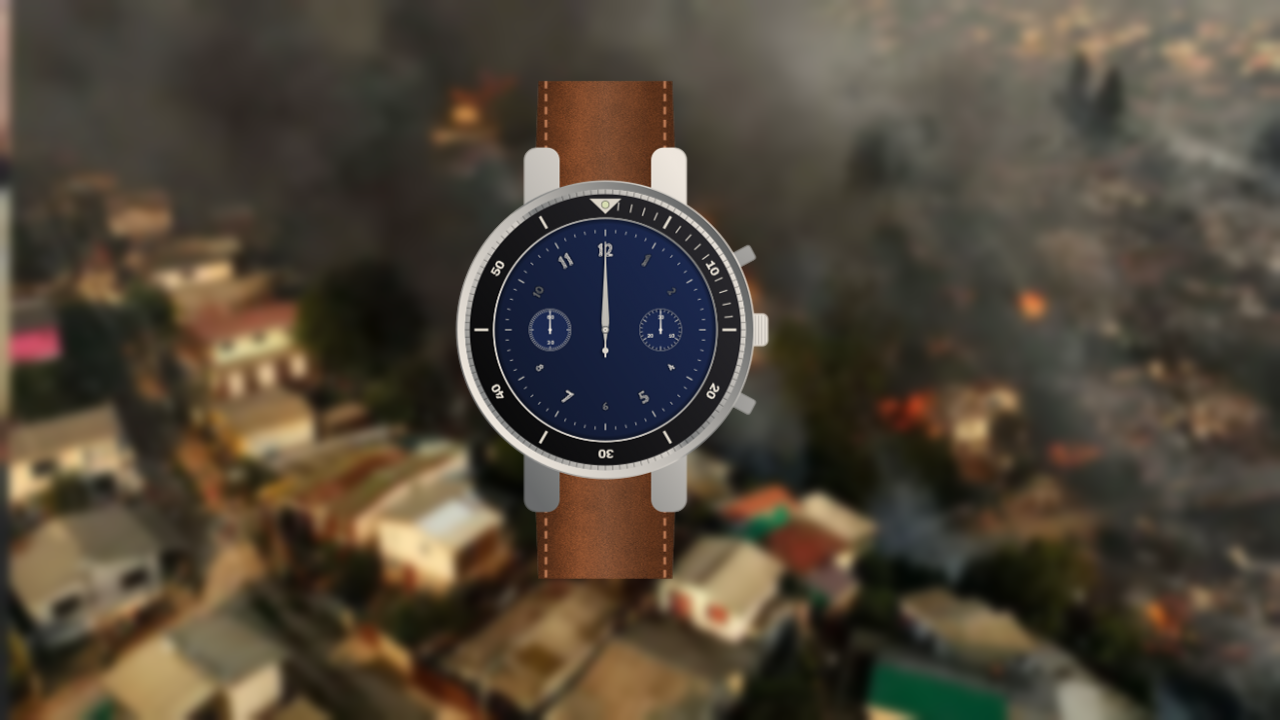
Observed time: 12:00
